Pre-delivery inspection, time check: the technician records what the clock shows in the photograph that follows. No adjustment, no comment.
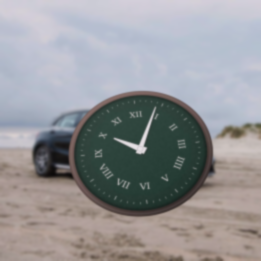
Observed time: 10:04
